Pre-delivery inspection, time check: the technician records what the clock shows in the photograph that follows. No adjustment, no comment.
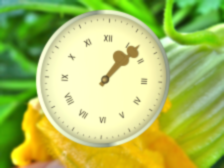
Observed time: 1:07
